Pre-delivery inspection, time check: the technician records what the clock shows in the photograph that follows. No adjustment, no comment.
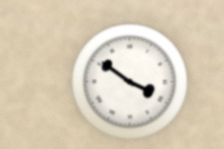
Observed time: 3:51
